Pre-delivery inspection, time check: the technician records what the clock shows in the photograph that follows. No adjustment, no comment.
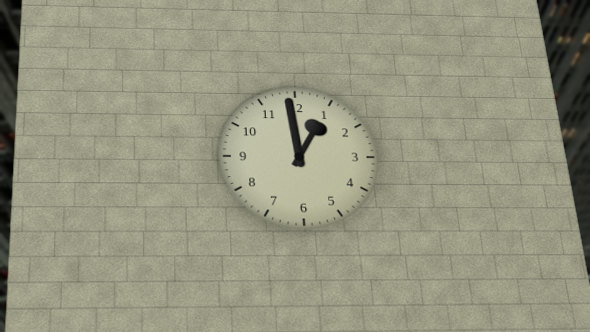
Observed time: 12:59
